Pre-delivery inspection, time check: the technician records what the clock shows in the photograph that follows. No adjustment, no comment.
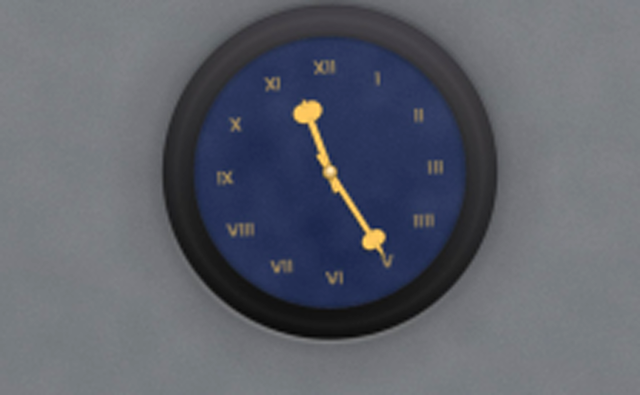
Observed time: 11:25
